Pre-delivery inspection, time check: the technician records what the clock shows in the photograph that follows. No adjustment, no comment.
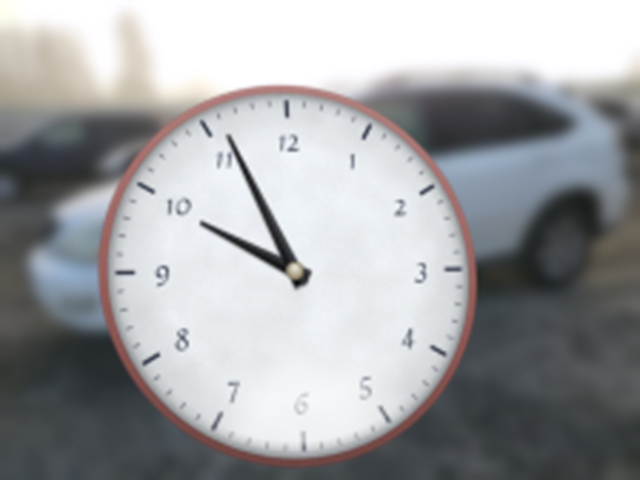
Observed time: 9:56
